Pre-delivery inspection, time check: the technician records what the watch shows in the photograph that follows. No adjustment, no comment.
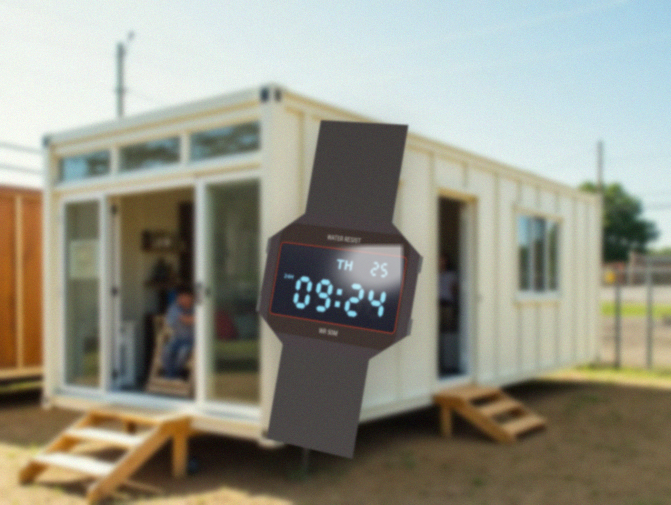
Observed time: 9:24
